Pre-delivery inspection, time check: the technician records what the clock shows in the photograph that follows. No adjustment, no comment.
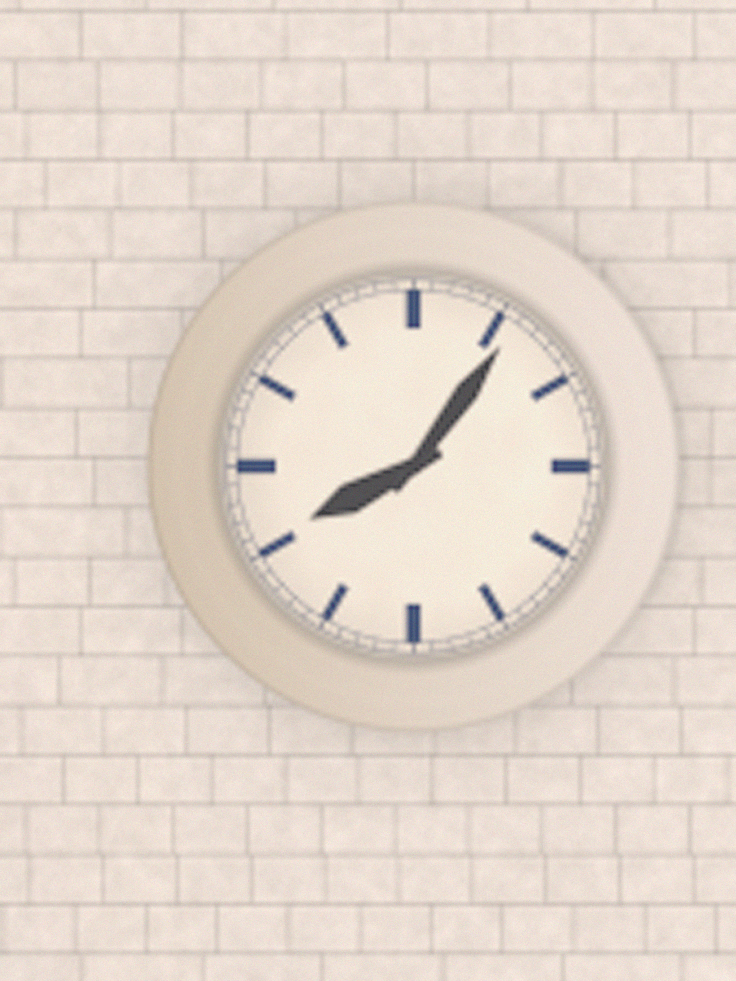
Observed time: 8:06
